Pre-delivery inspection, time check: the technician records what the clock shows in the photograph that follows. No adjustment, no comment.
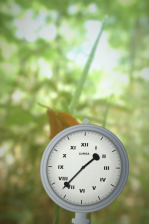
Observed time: 1:37
